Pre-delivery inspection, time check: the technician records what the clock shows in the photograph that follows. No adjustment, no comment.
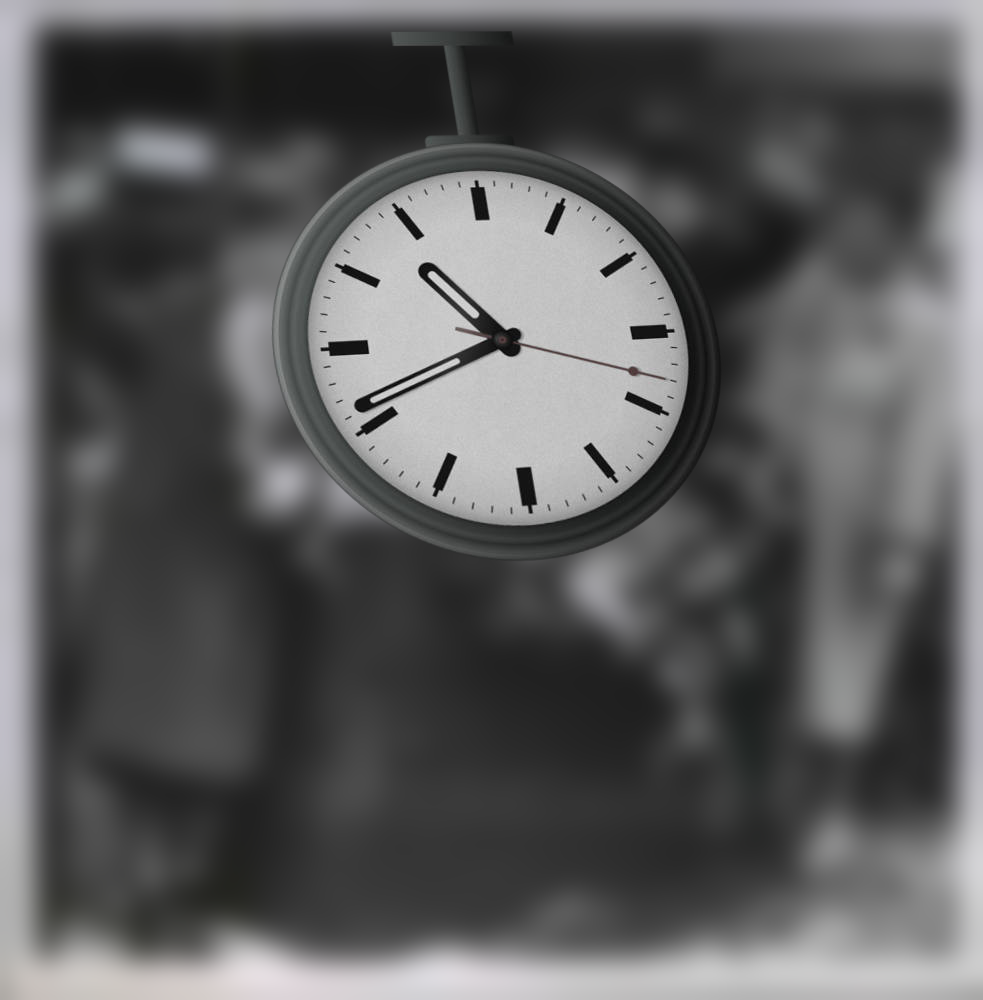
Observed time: 10:41:18
